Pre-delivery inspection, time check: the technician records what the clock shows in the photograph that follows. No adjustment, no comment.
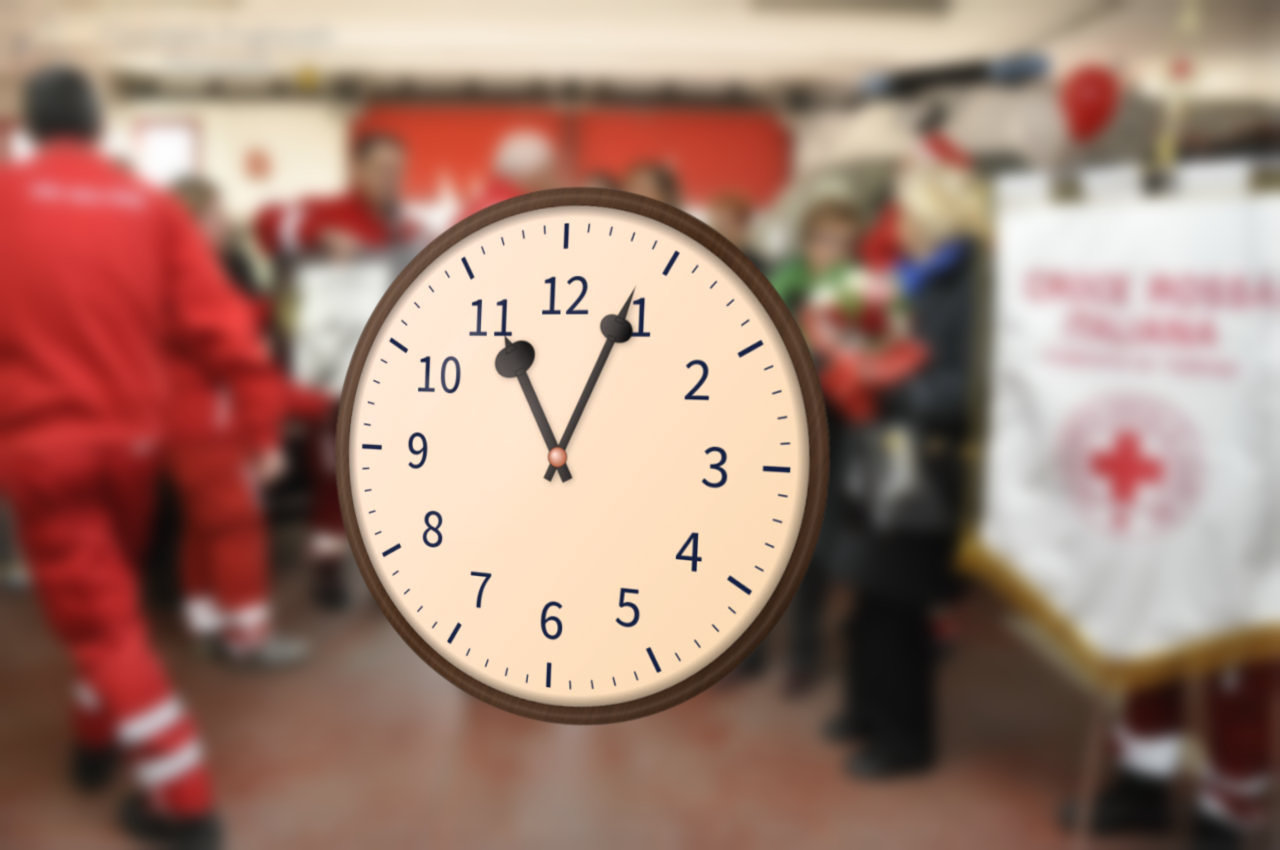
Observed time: 11:04
